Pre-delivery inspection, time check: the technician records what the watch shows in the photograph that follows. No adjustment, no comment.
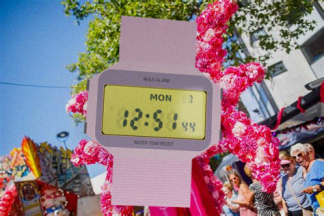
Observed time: 12:51:44
